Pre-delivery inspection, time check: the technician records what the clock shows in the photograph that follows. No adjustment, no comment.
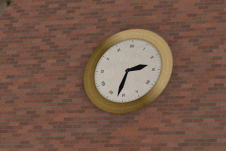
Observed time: 2:32
